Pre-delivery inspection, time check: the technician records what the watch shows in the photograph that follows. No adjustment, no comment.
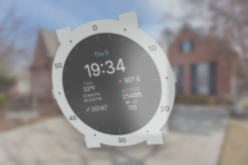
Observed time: 19:34
